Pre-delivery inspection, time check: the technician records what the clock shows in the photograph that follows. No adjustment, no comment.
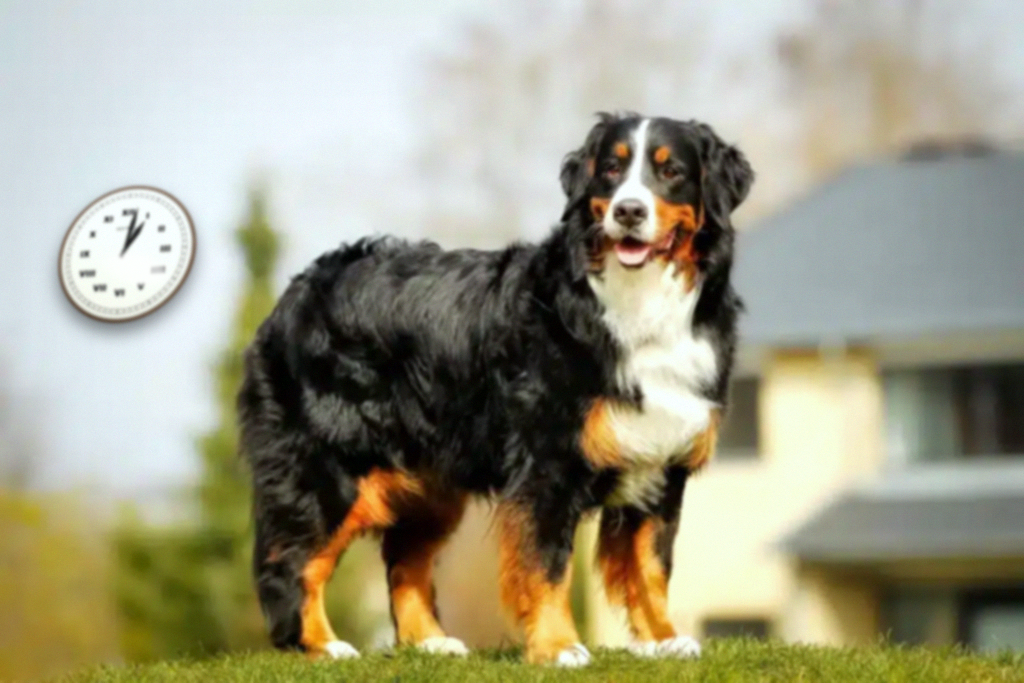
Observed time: 1:02
